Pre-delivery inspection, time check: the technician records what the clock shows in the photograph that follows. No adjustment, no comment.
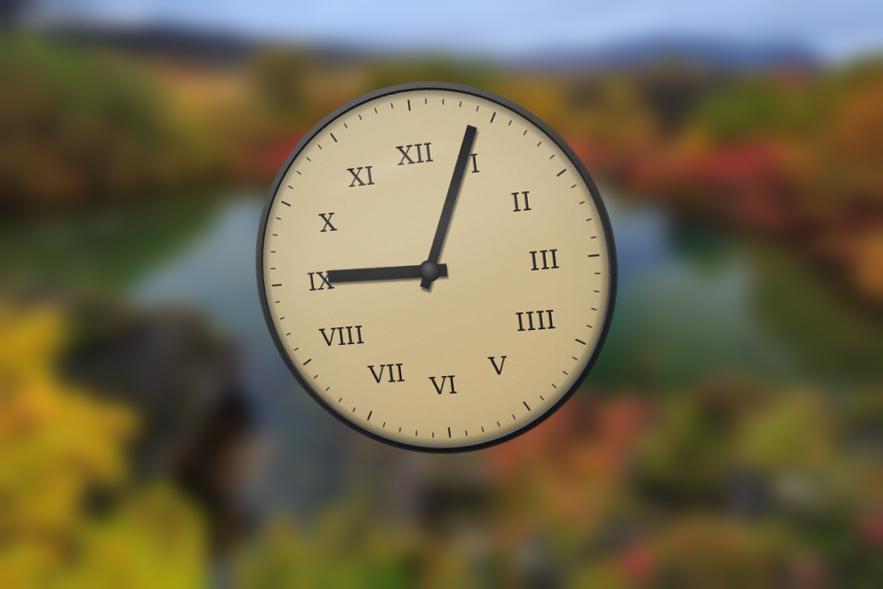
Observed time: 9:04
